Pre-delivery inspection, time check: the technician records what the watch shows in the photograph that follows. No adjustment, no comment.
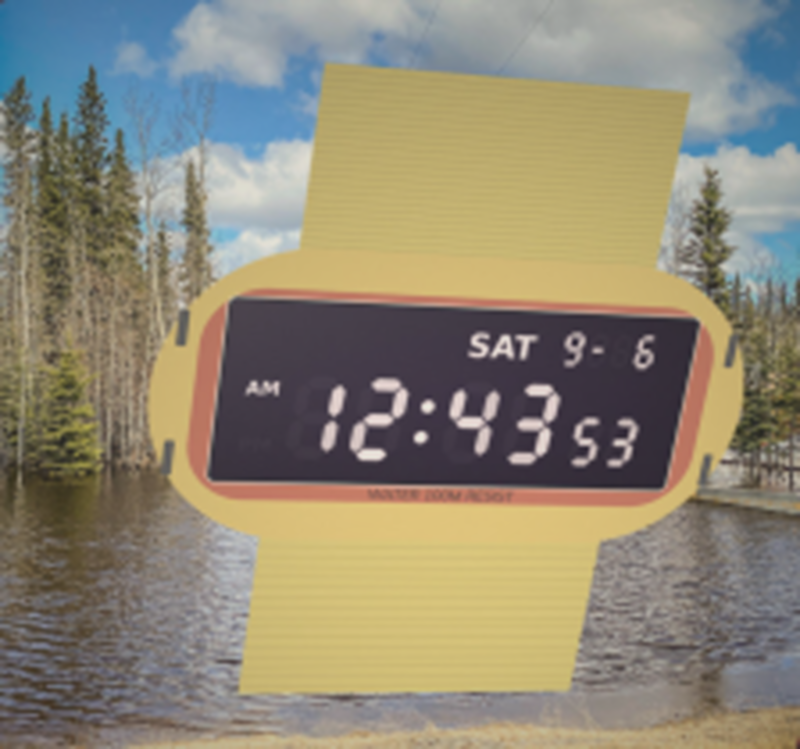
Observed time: 12:43:53
